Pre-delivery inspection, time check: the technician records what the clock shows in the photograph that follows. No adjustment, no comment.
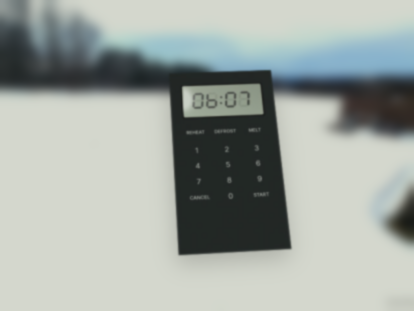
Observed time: 6:07
